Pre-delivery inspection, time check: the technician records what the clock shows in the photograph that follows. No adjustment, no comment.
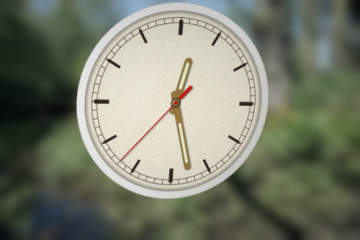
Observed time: 12:27:37
